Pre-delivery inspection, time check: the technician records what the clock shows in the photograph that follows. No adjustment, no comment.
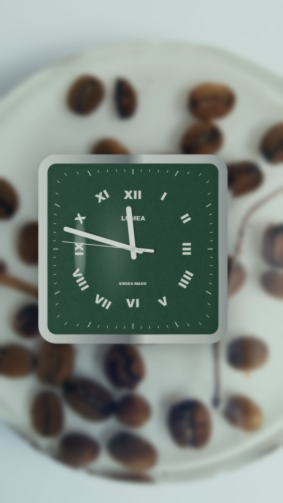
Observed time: 11:47:46
